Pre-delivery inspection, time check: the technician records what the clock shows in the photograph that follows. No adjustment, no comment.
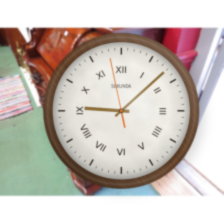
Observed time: 9:07:58
